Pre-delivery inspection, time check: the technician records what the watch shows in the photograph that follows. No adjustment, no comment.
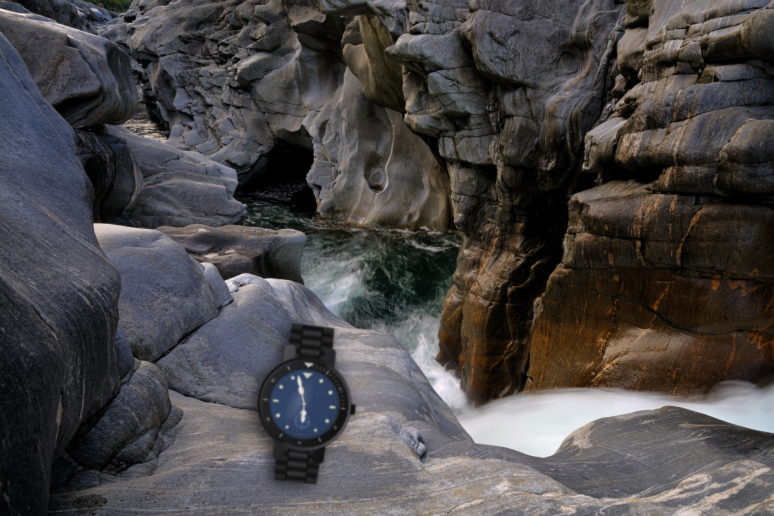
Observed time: 5:57
